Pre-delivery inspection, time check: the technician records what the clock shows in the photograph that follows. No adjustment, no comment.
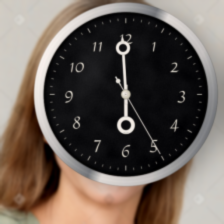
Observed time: 5:59:25
